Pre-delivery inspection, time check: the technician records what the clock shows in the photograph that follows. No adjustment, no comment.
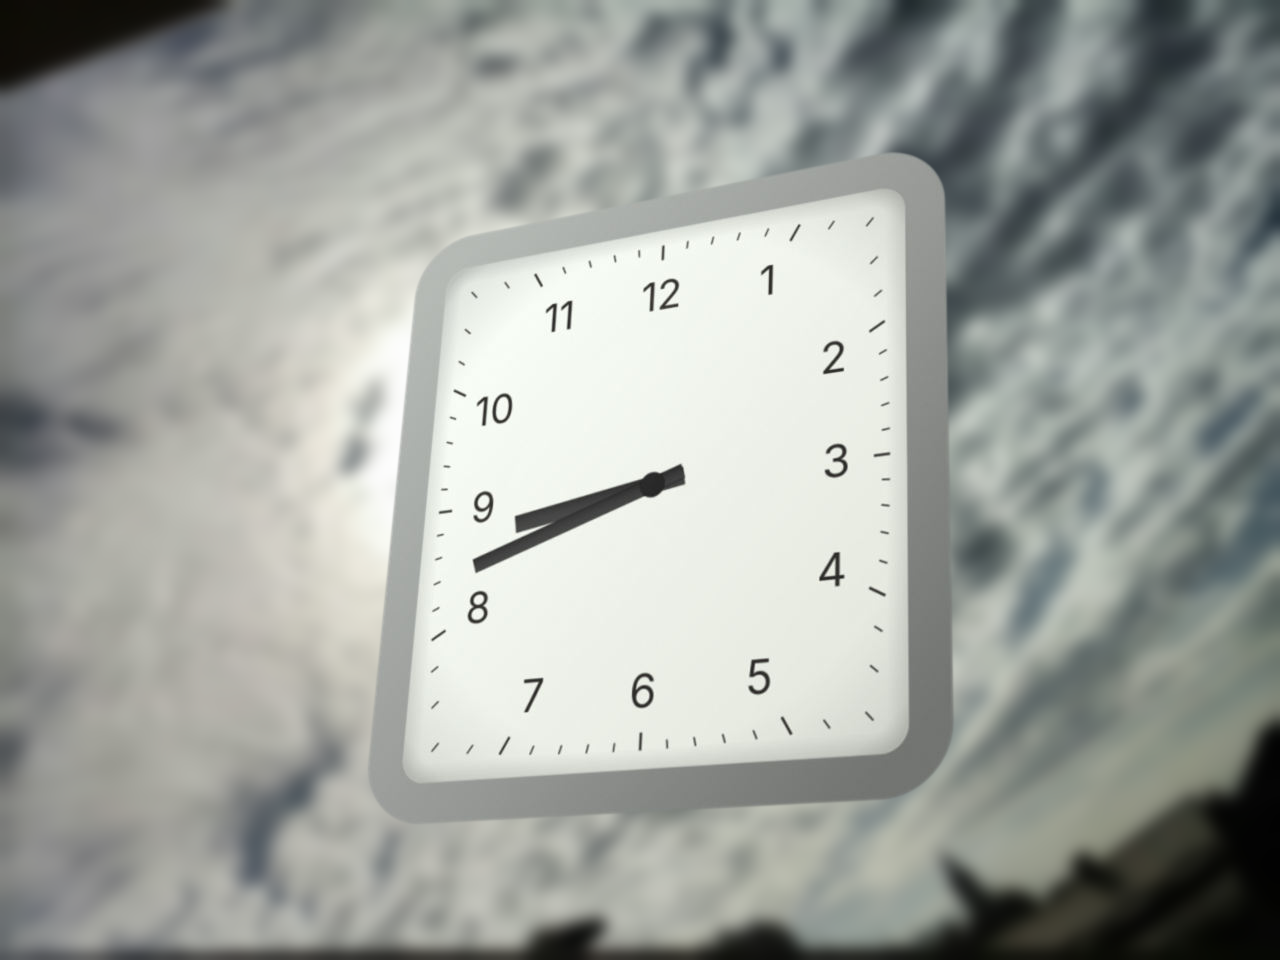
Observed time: 8:42
